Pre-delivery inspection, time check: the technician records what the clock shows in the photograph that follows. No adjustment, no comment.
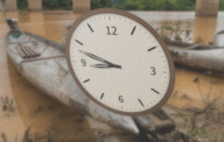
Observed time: 8:48
